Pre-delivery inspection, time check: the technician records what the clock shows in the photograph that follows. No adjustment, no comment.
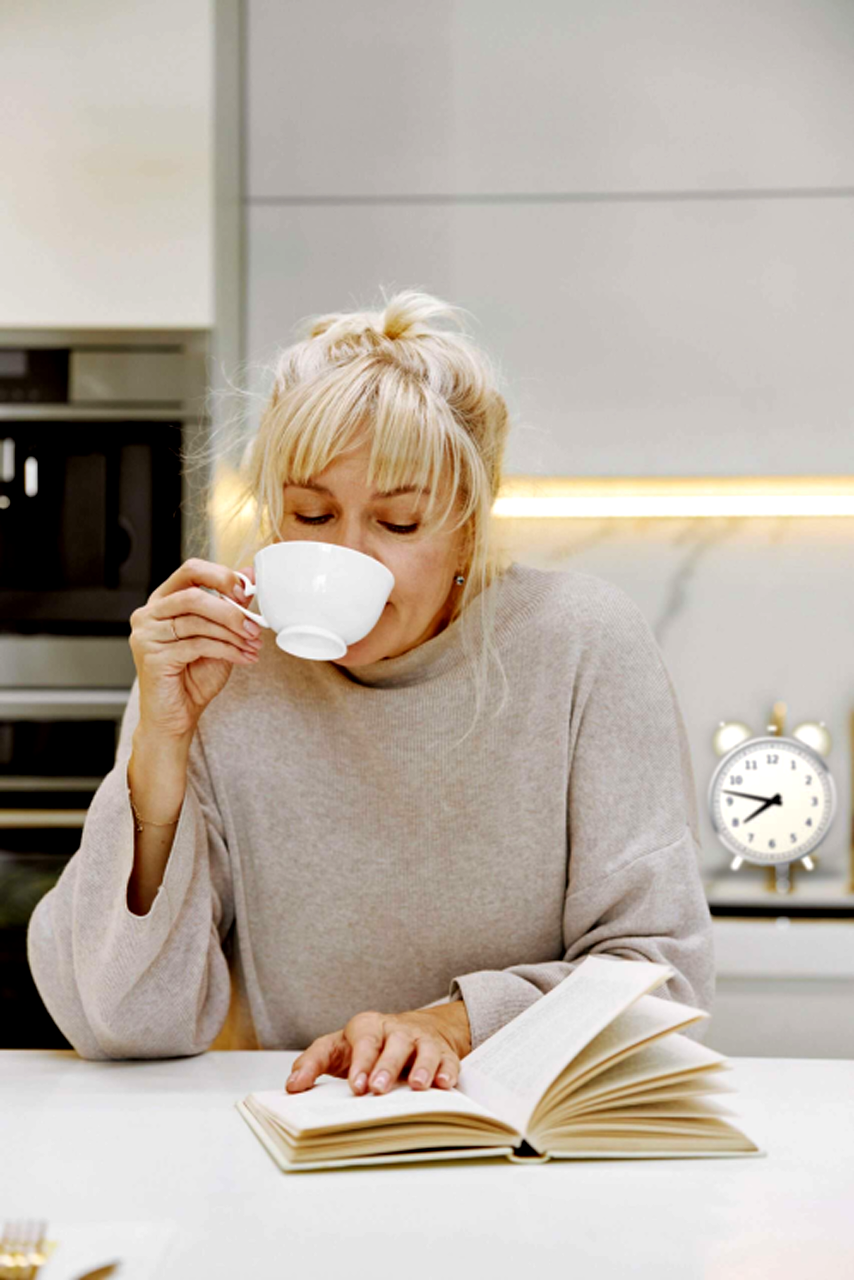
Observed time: 7:47
